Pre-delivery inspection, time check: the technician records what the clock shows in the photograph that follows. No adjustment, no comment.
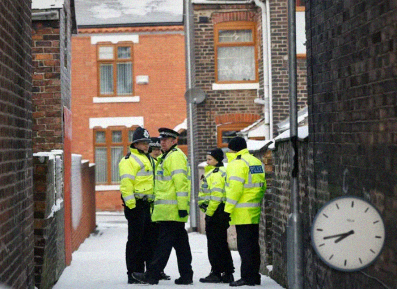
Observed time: 7:42
